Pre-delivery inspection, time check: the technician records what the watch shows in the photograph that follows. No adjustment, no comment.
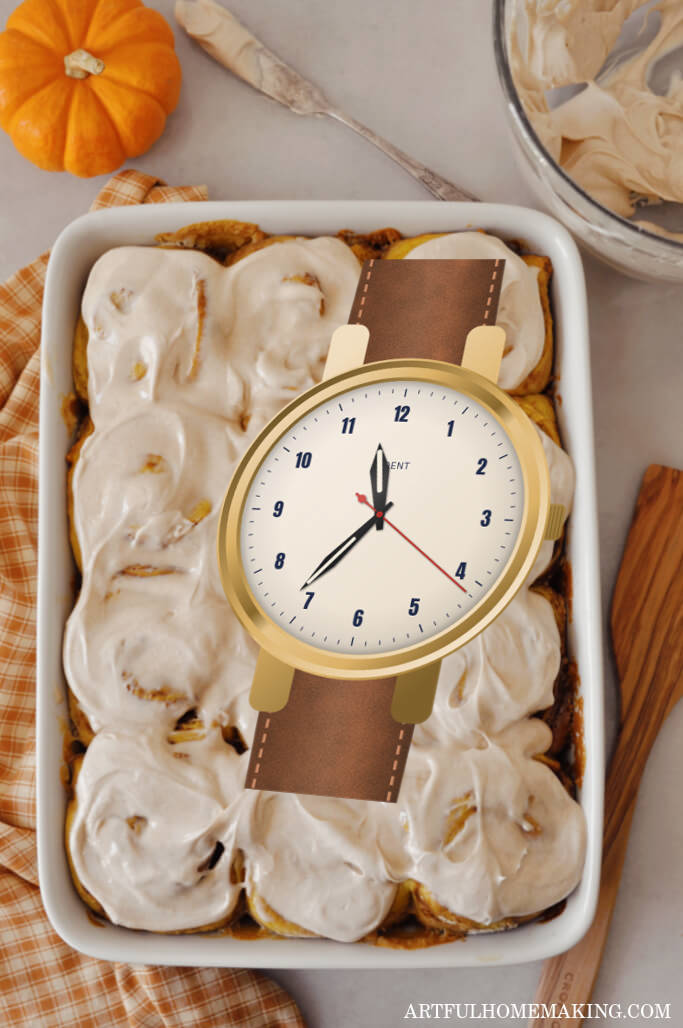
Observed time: 11:36:21
